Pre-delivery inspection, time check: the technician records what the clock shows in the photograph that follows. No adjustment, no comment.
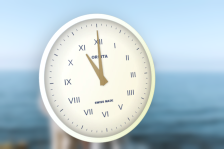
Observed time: 11:00
